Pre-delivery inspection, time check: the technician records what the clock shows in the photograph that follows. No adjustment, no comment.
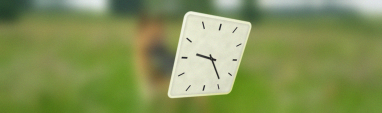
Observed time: 9:24
